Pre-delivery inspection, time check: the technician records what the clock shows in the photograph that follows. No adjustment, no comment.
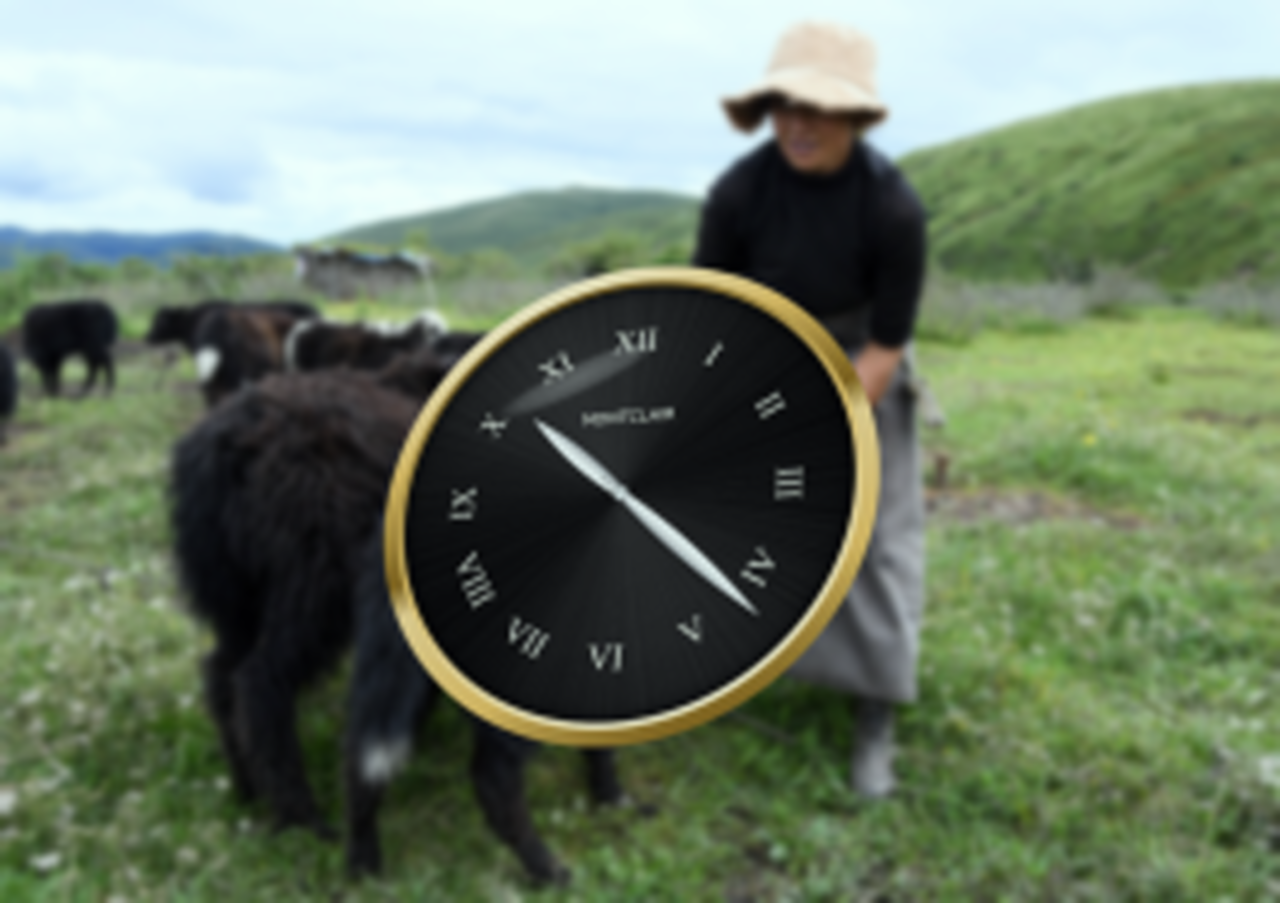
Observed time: 10:22
